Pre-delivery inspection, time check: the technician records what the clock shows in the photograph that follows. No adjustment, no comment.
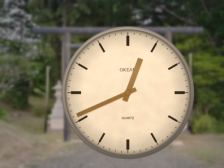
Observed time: 12:41
